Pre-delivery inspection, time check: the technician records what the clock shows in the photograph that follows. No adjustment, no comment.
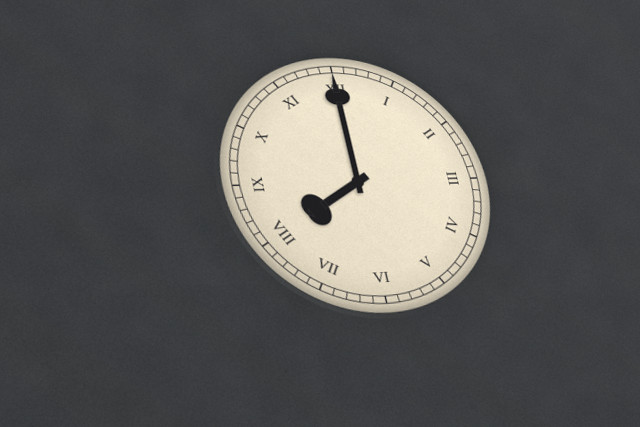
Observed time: 8:00
